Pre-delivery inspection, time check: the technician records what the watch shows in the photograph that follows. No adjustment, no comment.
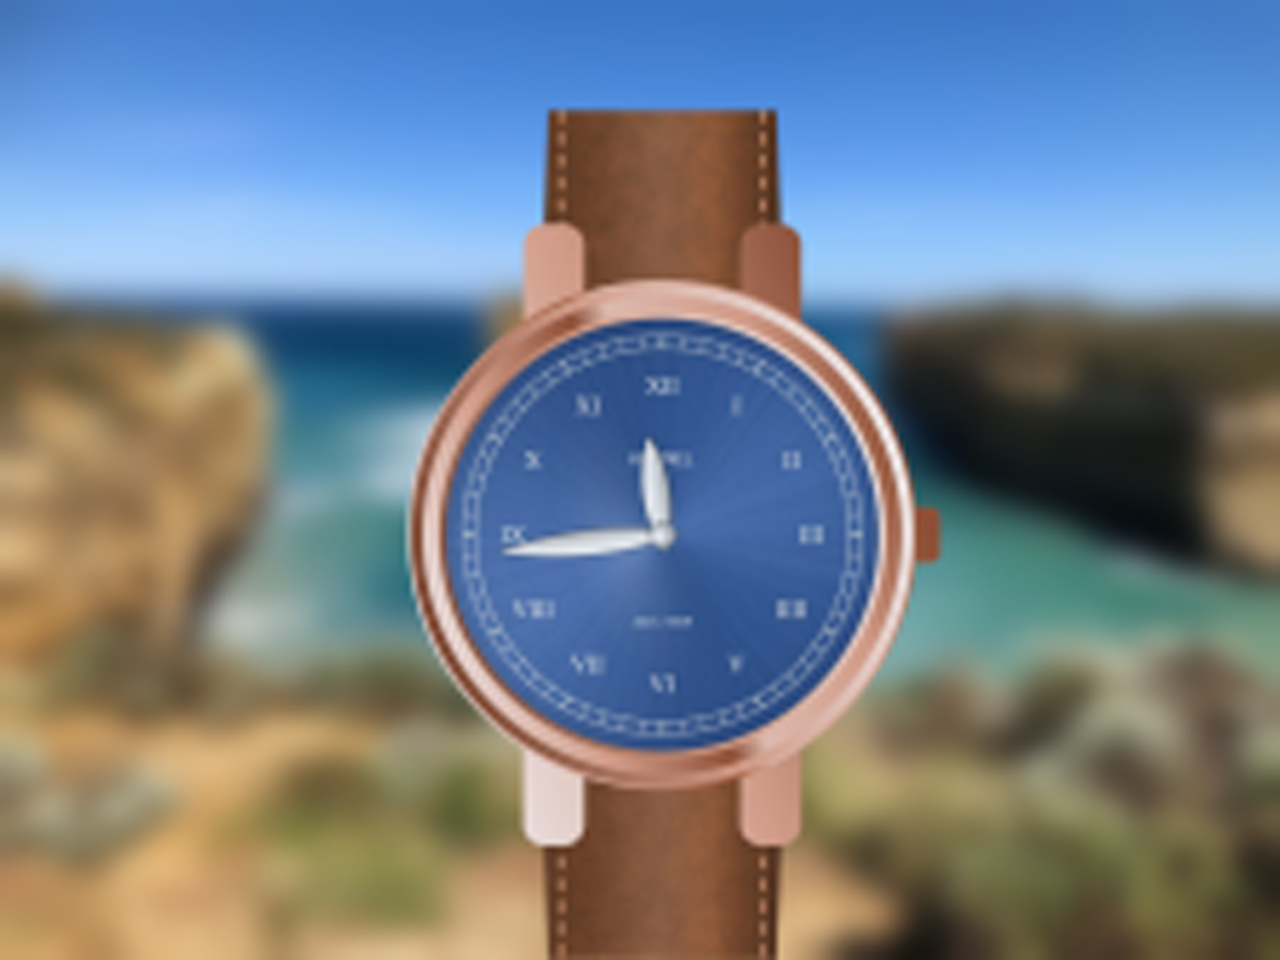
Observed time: 11:44
